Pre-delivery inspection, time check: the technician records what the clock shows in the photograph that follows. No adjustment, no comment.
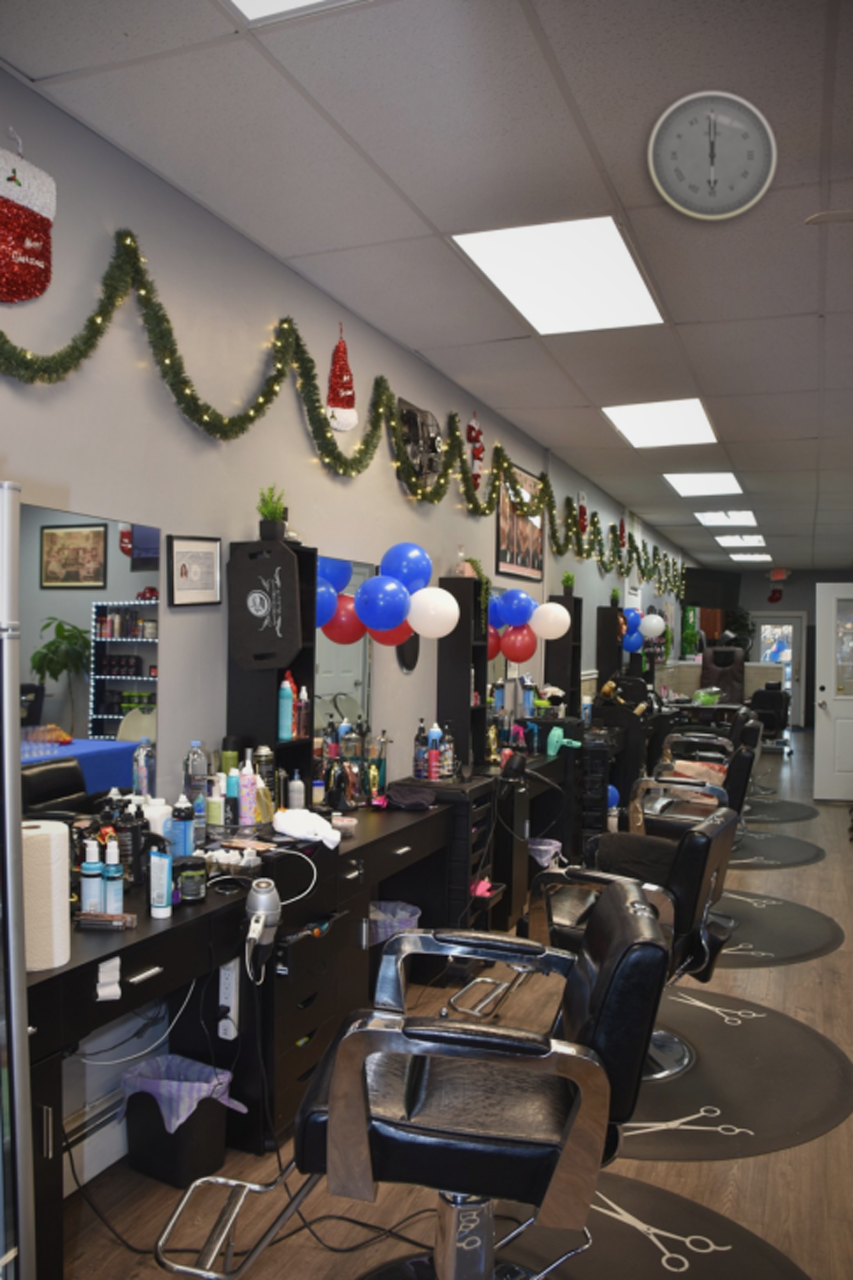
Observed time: 6:00
